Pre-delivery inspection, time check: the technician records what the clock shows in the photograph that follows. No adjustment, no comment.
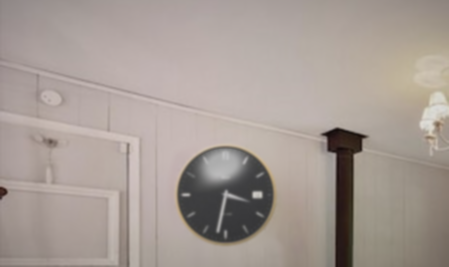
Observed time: 3:32
